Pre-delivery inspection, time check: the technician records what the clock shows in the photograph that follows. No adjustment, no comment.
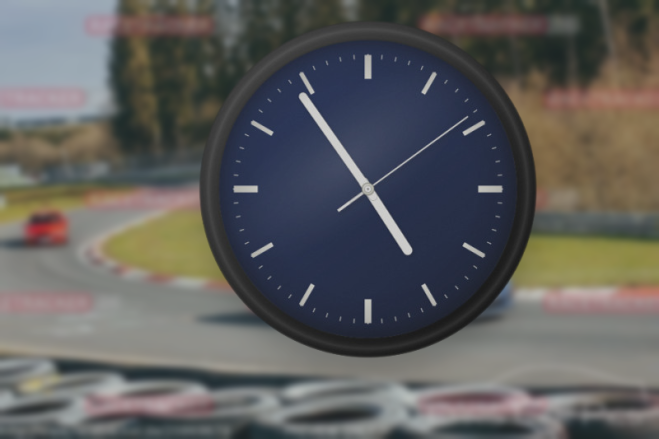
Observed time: 4:54:09
